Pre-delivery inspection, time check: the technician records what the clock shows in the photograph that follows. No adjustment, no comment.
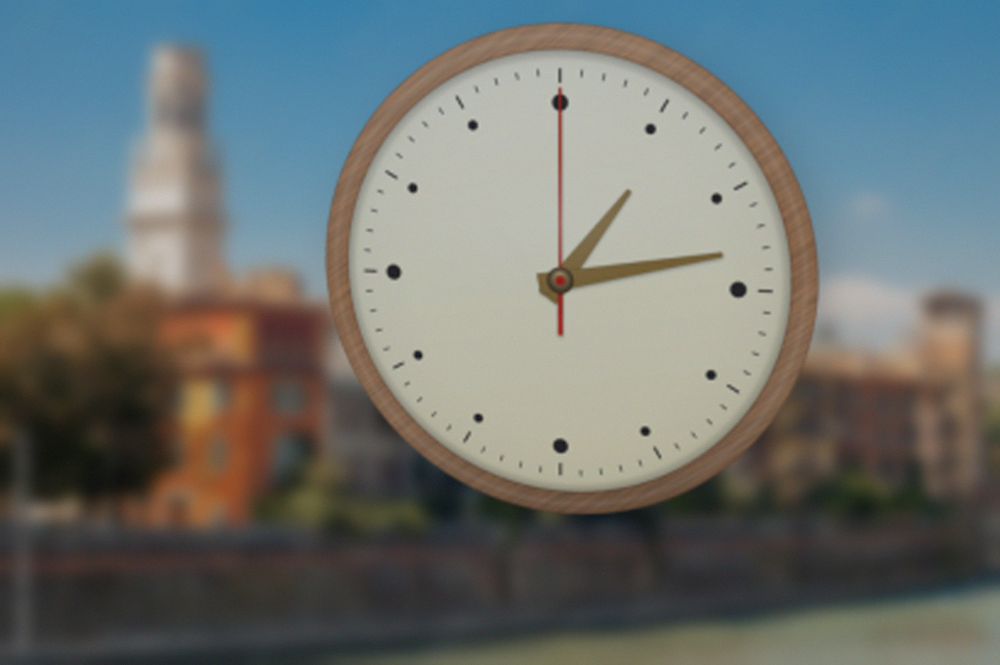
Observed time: 1:13:00
